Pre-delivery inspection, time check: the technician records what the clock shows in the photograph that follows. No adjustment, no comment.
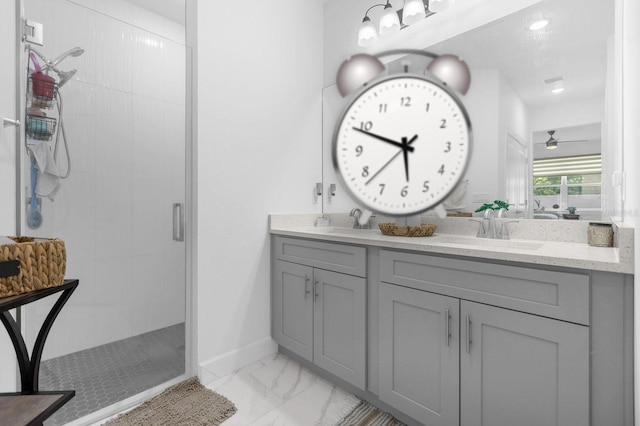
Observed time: 5:48:38
